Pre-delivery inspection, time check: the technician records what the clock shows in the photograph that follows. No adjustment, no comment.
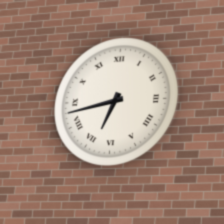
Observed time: 6:43
